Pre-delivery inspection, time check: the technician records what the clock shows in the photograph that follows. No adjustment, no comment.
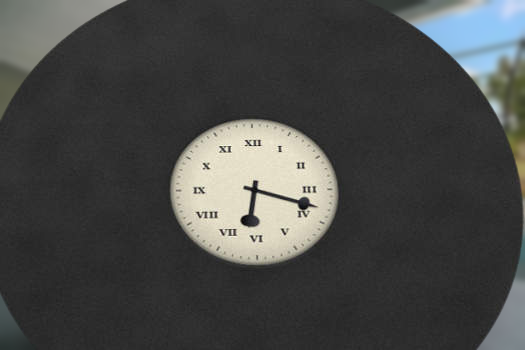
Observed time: 6:18
